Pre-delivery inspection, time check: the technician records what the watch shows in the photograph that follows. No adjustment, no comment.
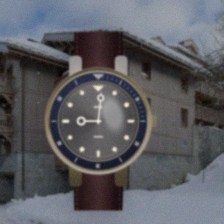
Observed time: 9:01
